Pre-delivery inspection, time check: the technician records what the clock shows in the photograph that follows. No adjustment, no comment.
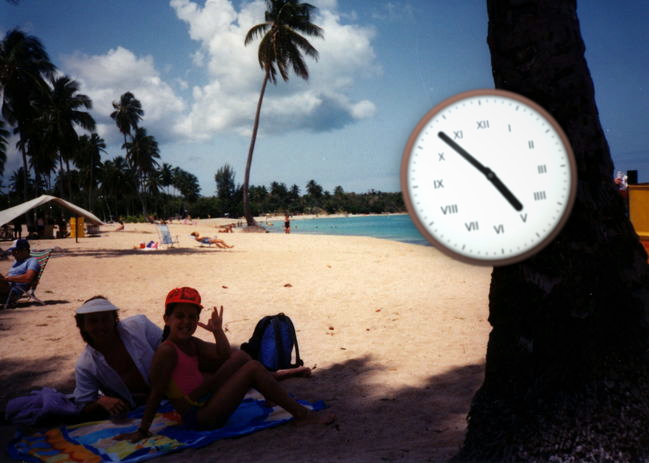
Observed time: 4:53
